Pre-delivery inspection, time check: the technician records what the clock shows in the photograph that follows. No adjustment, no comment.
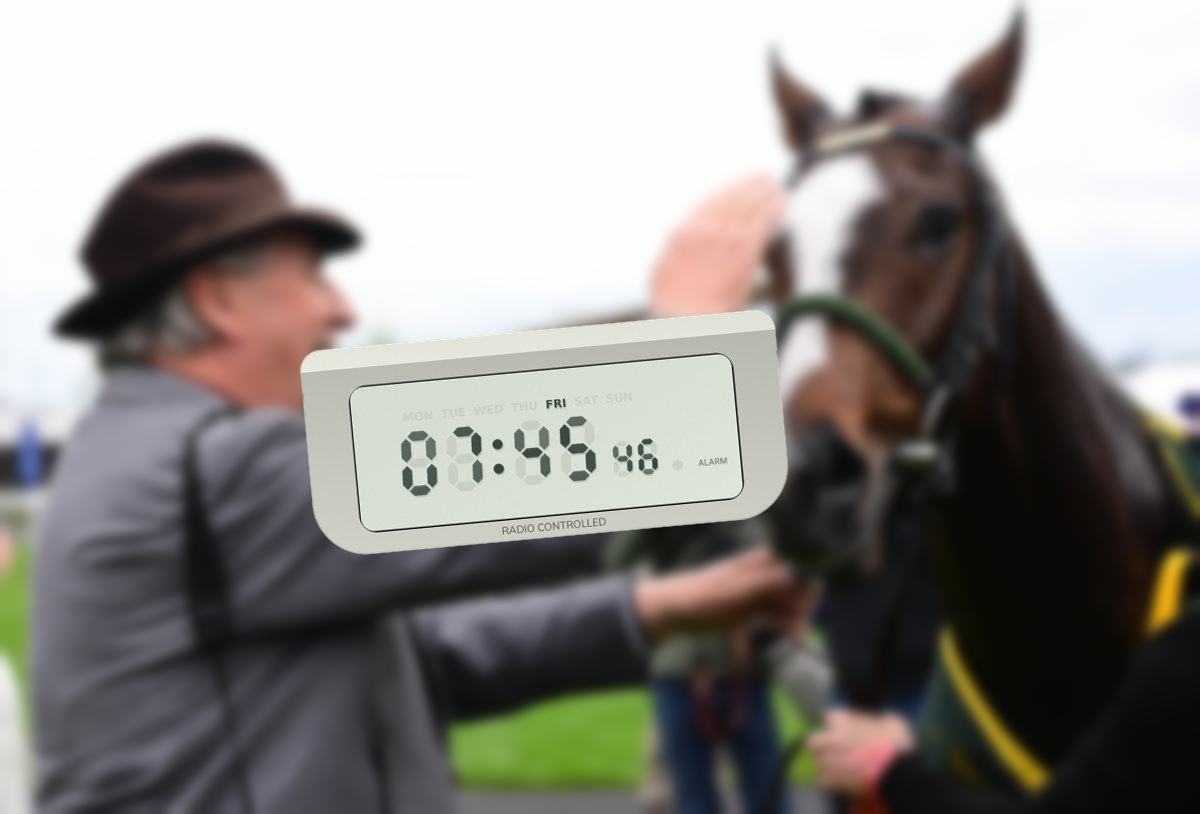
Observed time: 7:45:46
